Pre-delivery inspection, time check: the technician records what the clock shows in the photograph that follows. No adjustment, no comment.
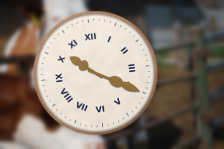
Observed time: 10:20
